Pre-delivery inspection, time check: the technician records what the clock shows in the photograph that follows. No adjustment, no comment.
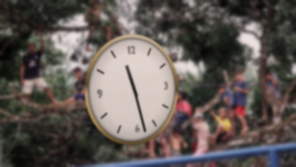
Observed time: 11:28
